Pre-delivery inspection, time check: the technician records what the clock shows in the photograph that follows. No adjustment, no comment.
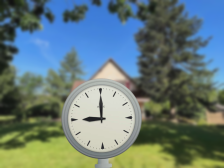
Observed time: 9:00
